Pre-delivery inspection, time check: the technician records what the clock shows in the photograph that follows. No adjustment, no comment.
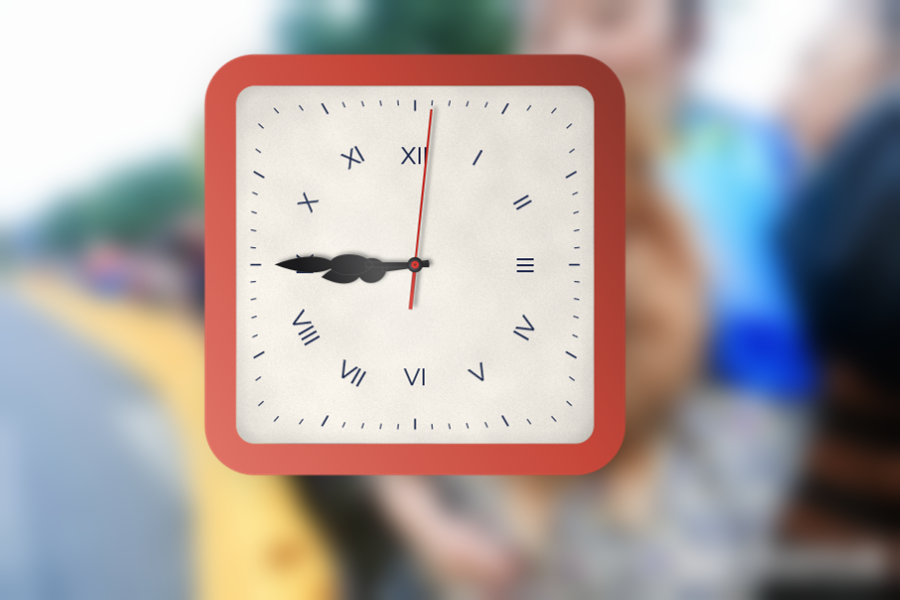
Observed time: 8:45:01
